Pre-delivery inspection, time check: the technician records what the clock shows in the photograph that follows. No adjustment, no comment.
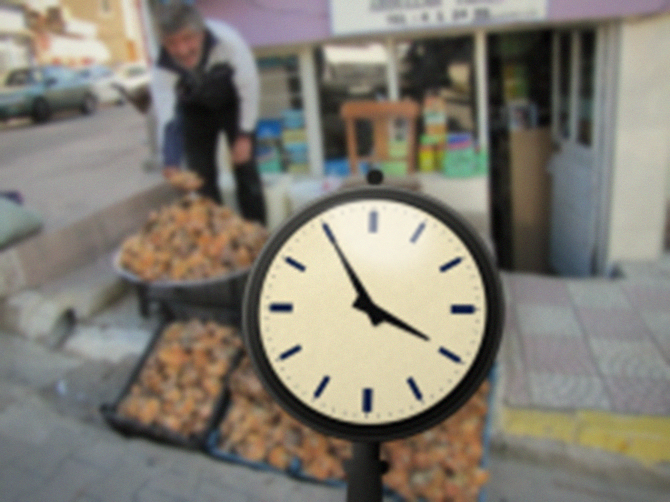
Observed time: 3:55
